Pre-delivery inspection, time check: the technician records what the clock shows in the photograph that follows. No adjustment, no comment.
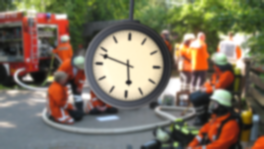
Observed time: 5:48
